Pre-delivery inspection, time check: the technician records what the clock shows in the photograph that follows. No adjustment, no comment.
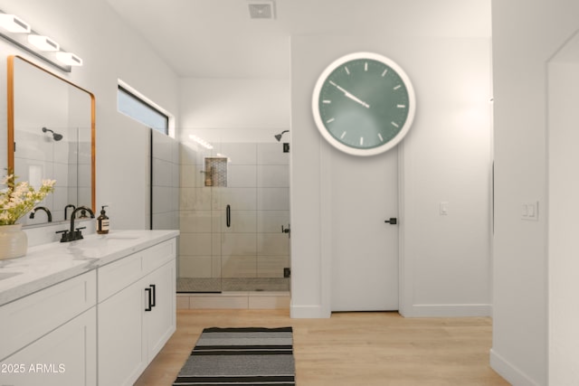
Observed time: 9:50
